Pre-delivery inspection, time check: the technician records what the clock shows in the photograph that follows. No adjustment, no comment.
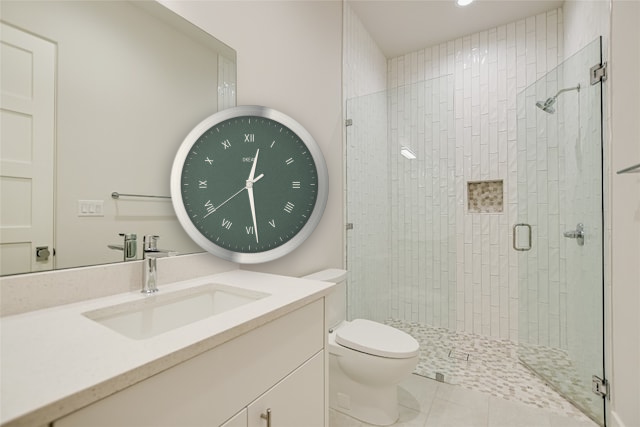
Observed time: 12:28:39
